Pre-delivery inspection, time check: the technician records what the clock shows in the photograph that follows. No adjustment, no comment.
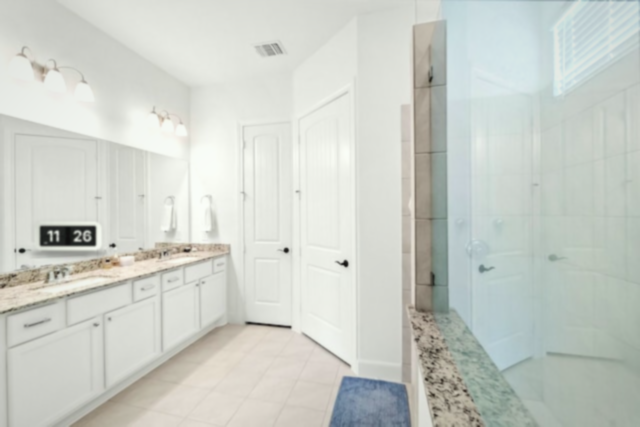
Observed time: 11:26
